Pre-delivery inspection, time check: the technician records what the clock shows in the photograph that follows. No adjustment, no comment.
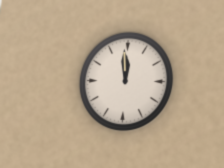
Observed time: 11:59
